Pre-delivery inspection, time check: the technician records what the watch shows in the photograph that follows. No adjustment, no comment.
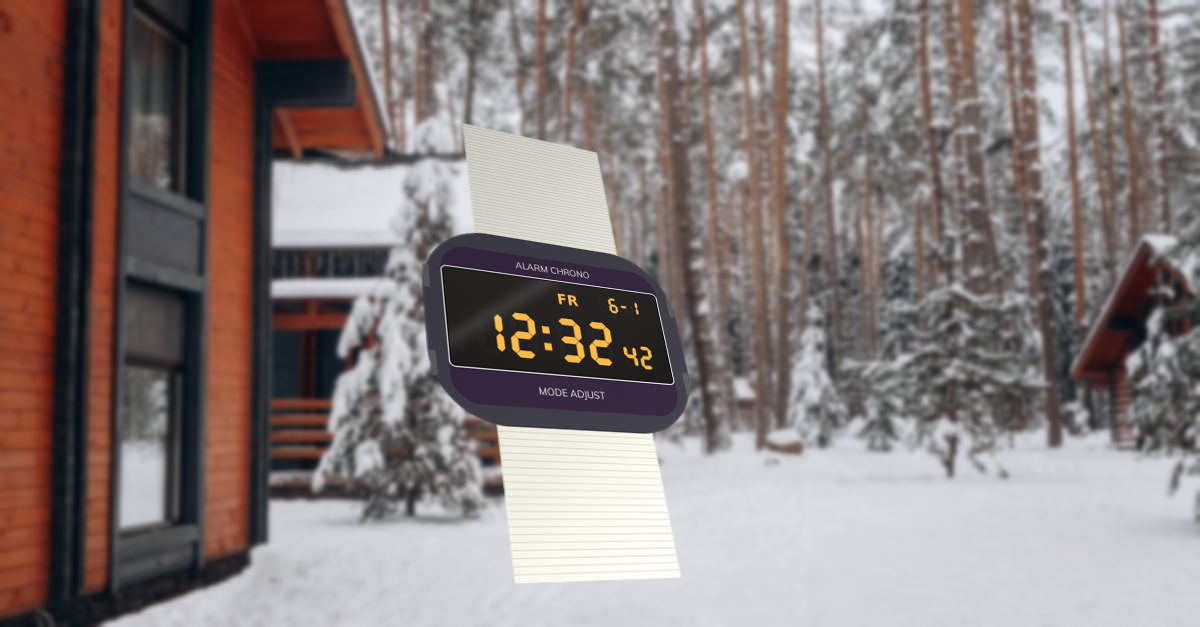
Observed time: 12:32:42
